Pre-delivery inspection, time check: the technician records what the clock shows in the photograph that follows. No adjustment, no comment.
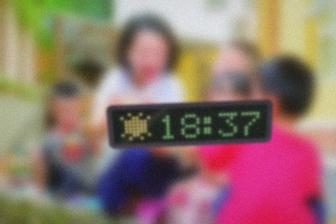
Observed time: 18:37
